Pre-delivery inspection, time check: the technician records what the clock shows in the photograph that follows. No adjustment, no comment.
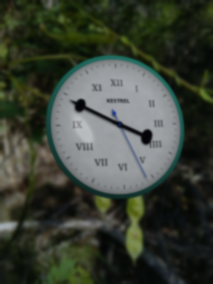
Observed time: 3:49:26
